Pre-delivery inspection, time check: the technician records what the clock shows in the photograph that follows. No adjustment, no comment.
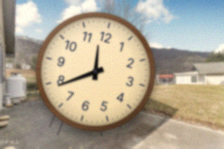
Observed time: 11:39
